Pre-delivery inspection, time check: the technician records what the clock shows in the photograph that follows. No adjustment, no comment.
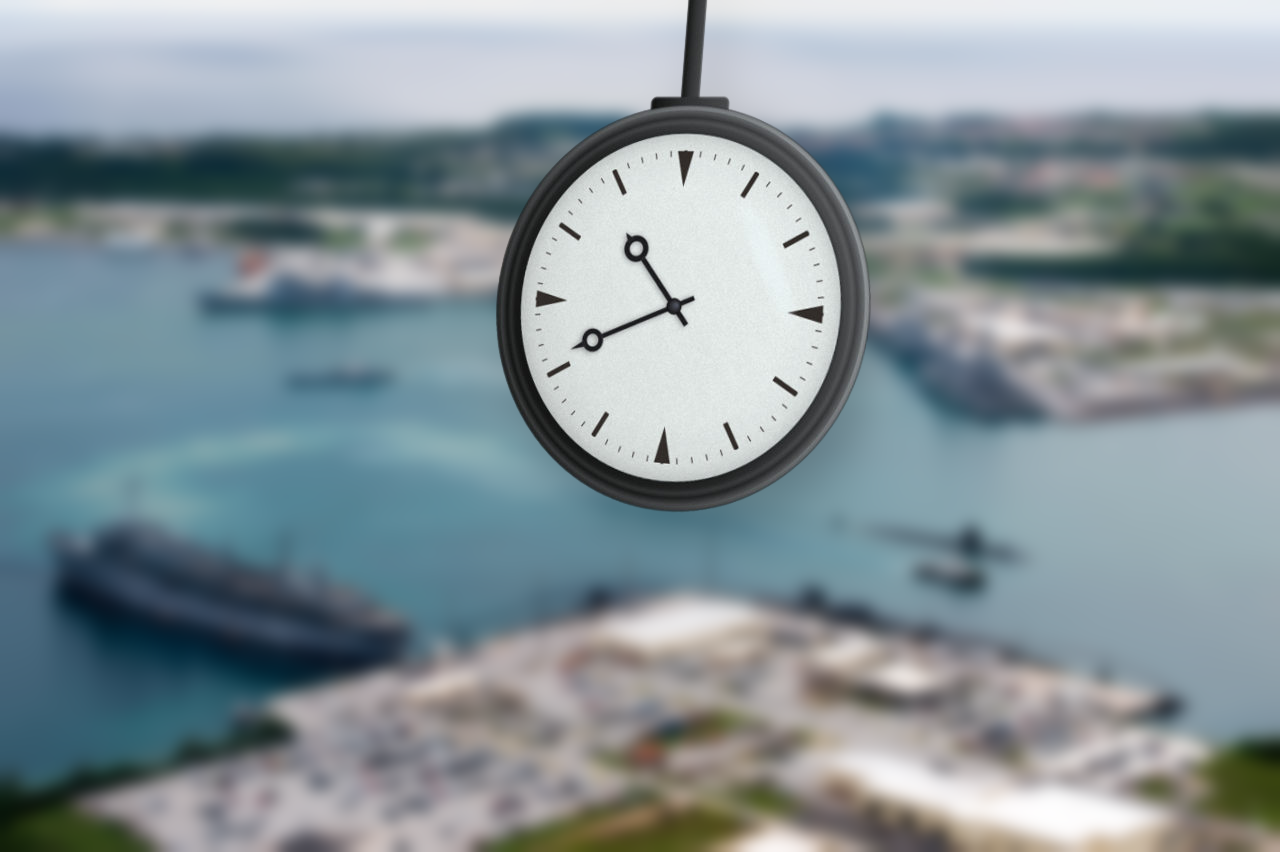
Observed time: 10:41
